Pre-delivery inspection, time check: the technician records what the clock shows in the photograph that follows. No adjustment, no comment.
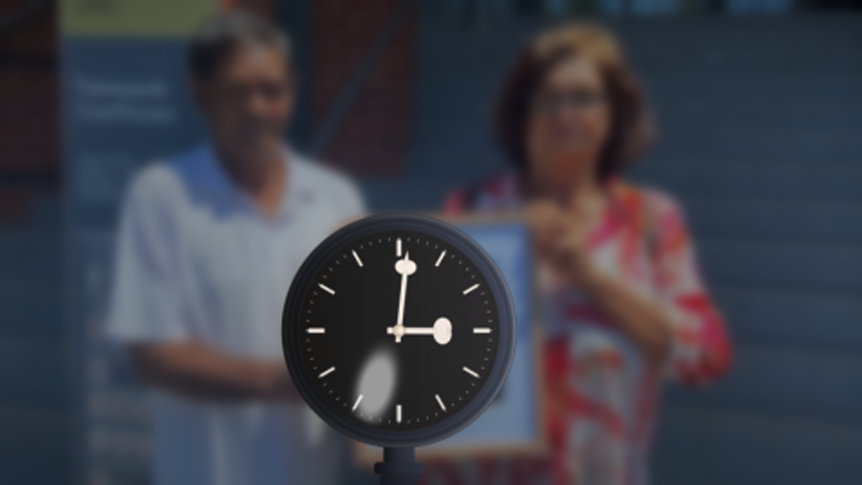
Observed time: 3:01
